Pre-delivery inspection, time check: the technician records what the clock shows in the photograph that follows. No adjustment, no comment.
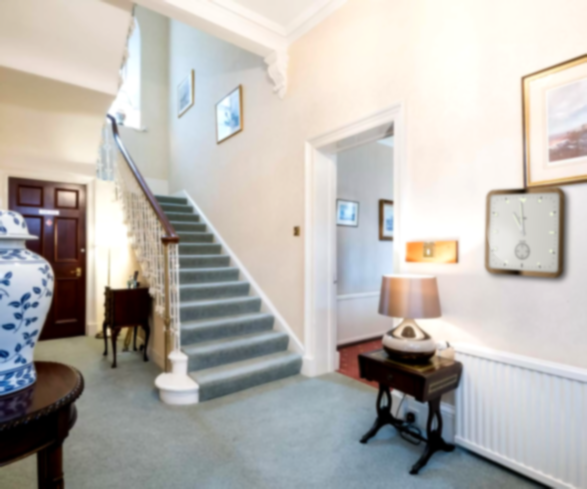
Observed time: 10:59
